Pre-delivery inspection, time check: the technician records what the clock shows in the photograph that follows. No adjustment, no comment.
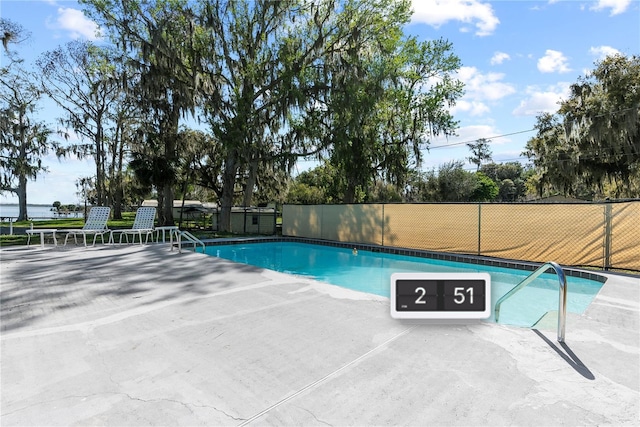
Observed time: 2:51
